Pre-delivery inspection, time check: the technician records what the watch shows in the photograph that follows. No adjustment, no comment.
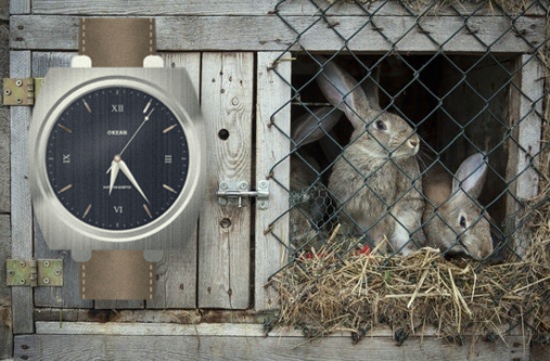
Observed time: 6:24:06
